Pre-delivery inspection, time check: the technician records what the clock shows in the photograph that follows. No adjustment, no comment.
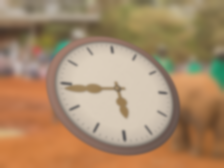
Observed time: 5:44
